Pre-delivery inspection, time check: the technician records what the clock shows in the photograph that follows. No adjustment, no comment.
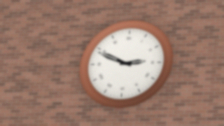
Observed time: 2:49
